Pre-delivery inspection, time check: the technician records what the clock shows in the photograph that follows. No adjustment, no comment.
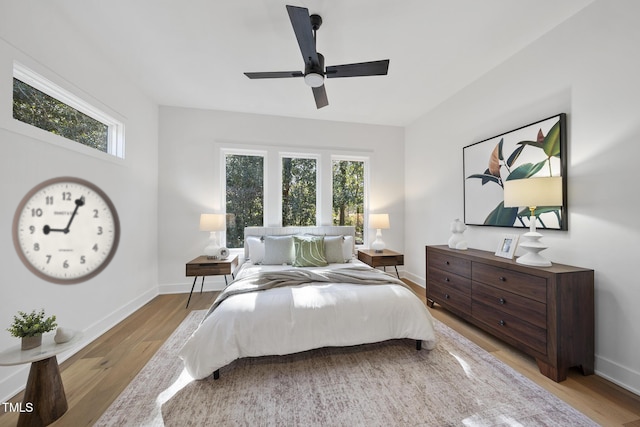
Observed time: 9:04
